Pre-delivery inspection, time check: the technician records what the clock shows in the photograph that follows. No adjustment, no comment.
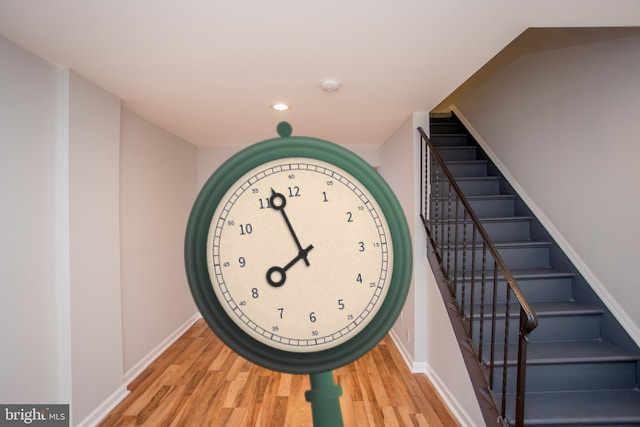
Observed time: 7:57
